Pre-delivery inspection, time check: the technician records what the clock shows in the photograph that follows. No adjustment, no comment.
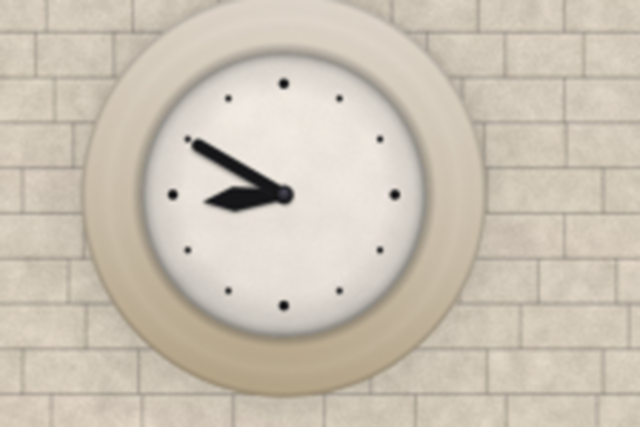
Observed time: 8:50
